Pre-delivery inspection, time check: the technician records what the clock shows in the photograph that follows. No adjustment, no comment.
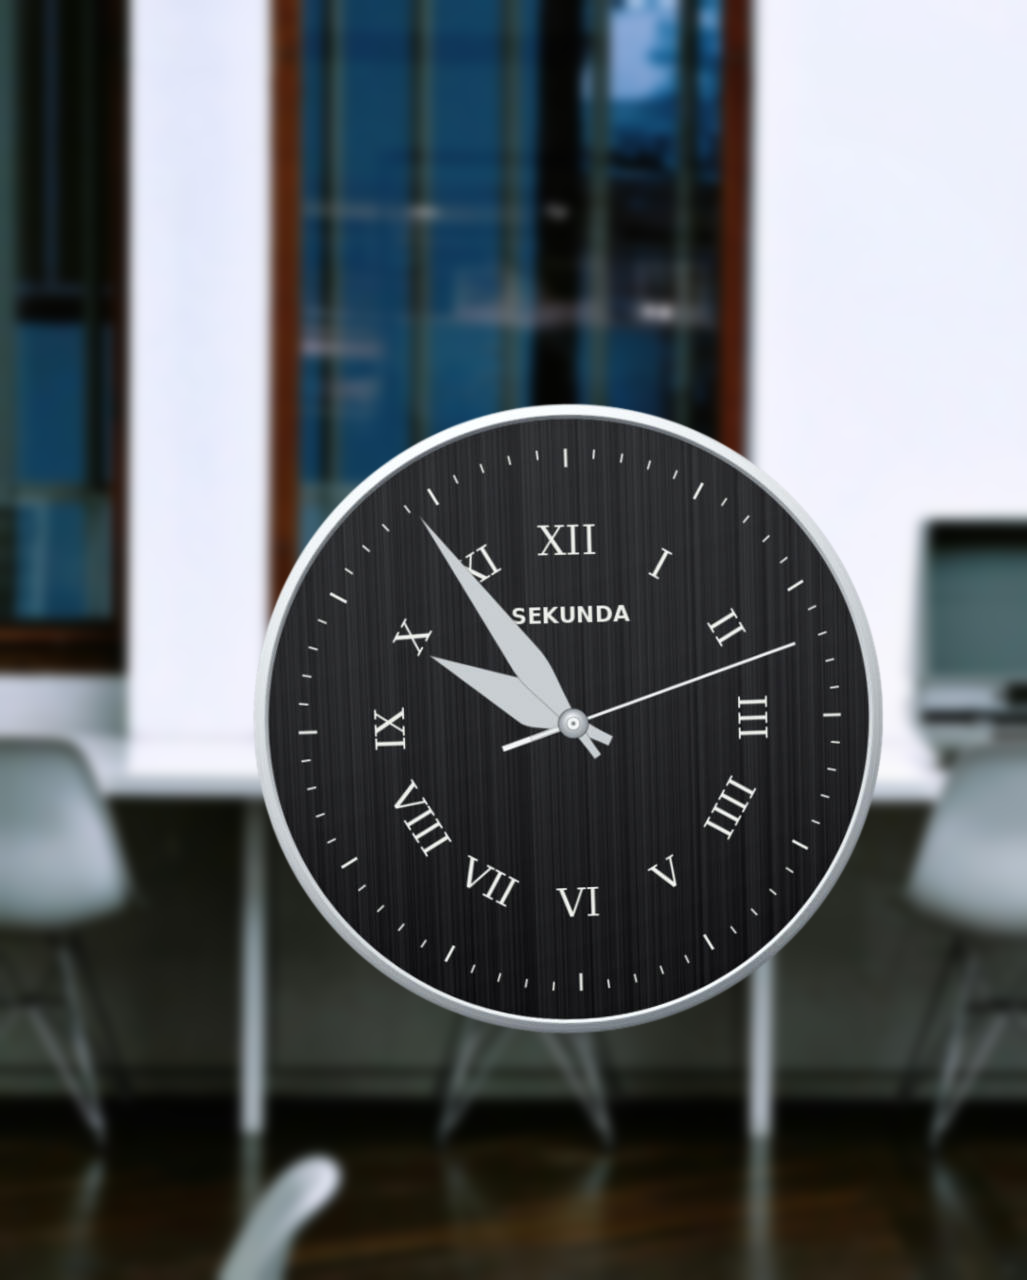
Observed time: 9:54:12
